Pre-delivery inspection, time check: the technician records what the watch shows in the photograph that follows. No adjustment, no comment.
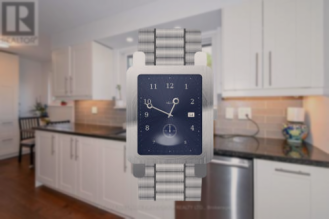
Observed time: 12:49
